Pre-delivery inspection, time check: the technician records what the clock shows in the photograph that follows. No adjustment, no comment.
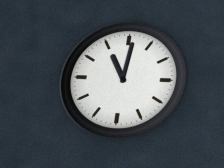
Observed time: 11:01
